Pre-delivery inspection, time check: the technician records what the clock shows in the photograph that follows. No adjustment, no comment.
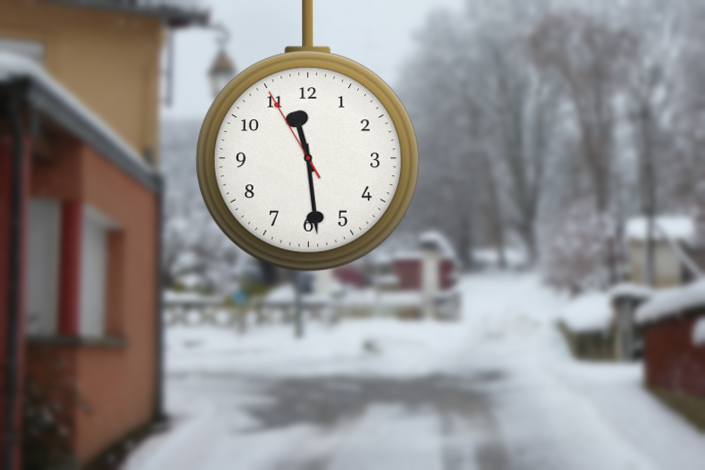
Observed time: 11:28:55
